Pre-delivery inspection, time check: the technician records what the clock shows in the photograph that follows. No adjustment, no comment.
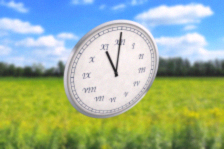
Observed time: 11:00
